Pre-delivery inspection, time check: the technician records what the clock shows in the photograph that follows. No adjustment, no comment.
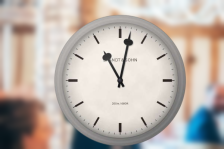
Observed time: 11:02
